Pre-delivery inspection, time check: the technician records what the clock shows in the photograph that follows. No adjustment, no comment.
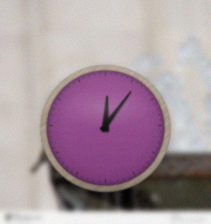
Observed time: 12:06
